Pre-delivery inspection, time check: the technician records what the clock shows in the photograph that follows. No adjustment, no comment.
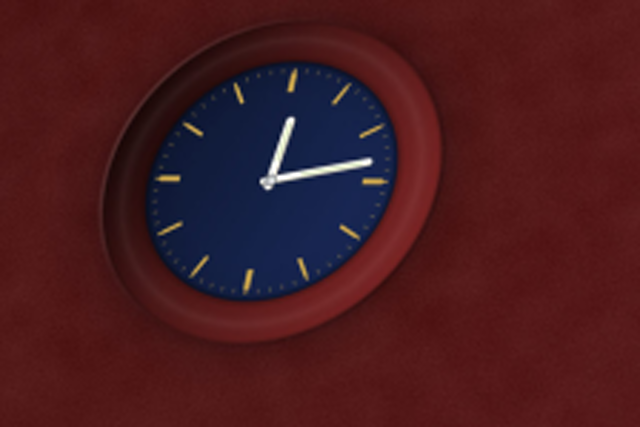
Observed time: 12:13
